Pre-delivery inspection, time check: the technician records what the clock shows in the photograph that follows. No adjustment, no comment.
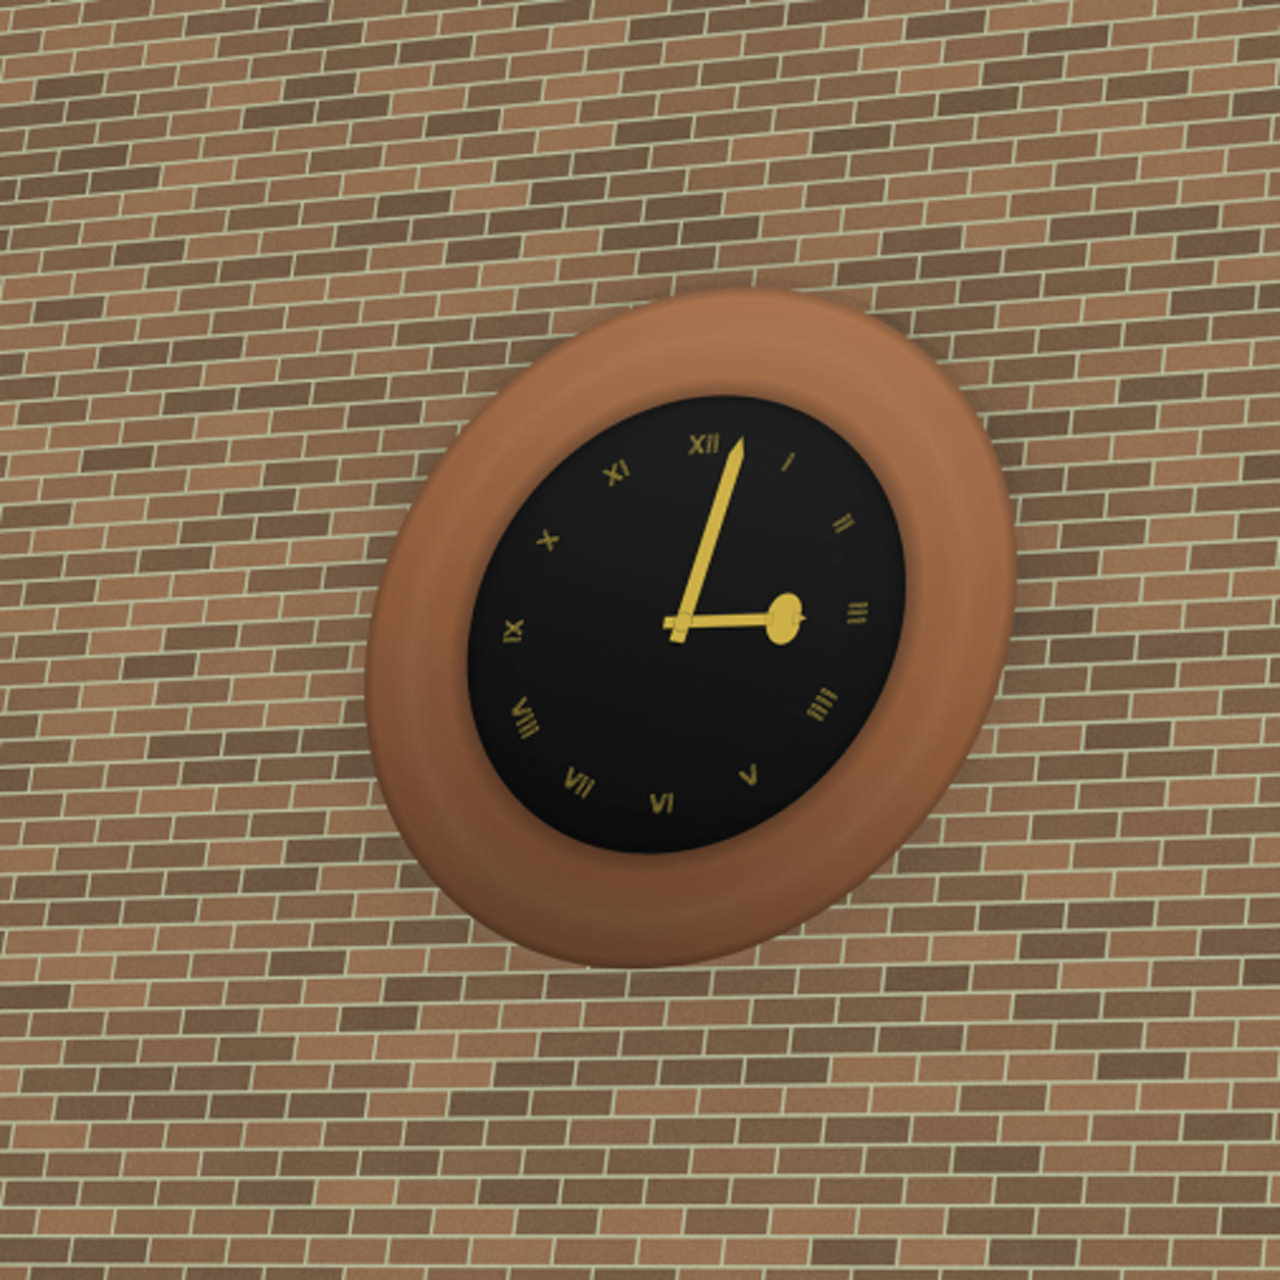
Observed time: 3:02
